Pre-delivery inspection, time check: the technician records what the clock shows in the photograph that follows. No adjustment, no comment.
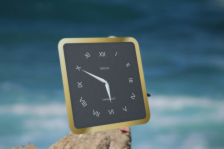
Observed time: 5:50
